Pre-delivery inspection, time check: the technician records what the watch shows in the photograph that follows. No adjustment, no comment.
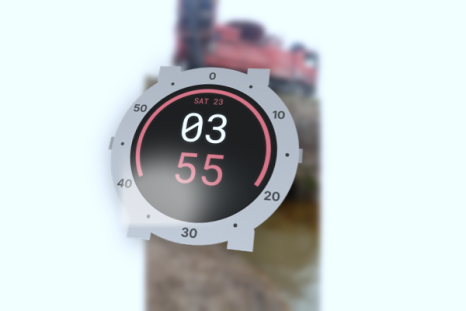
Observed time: 3:55
